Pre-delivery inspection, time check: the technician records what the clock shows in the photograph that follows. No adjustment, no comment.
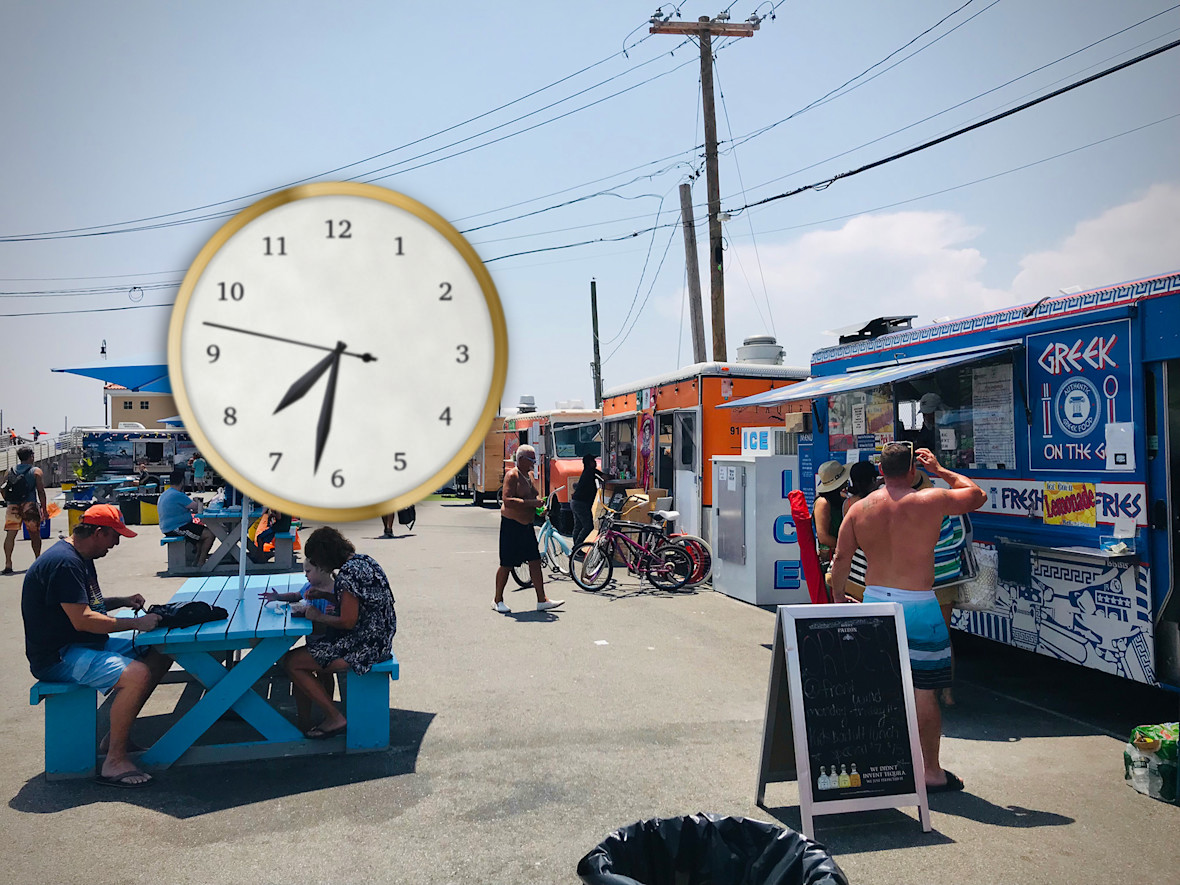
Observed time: 7:31:47
